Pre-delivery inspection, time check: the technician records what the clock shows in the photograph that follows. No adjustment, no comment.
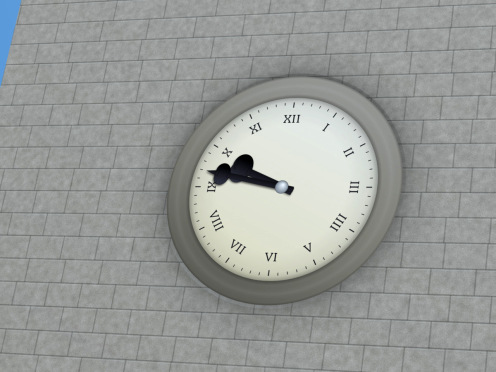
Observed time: 9:47
